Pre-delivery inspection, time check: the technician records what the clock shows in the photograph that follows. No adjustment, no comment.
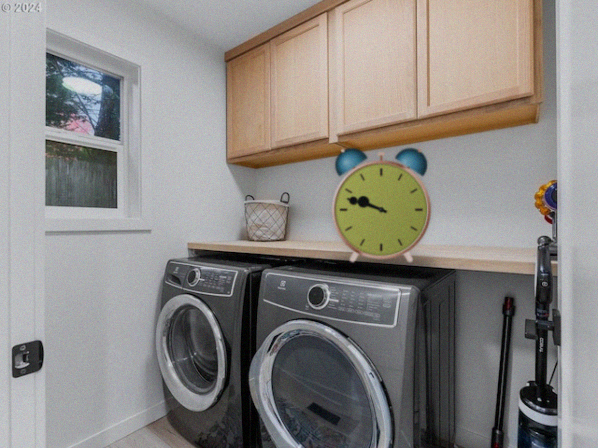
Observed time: 9:48
